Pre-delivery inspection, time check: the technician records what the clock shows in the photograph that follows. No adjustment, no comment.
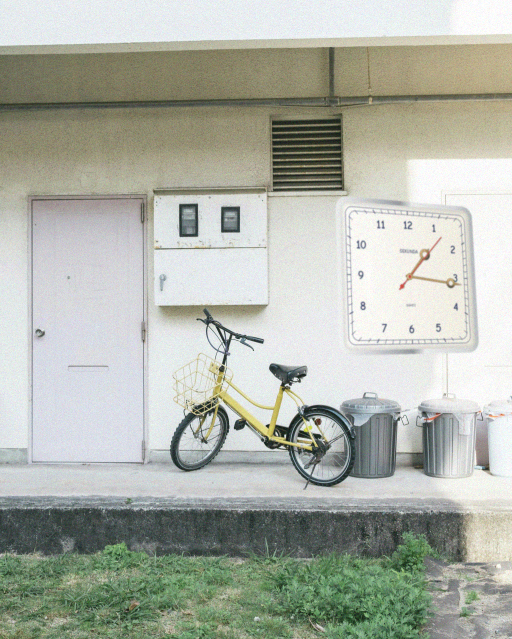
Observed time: 1:16:07
